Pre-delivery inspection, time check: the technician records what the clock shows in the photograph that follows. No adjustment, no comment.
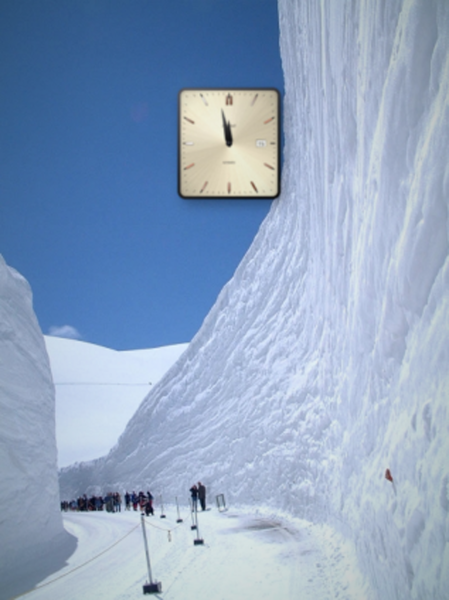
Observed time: 11:58
